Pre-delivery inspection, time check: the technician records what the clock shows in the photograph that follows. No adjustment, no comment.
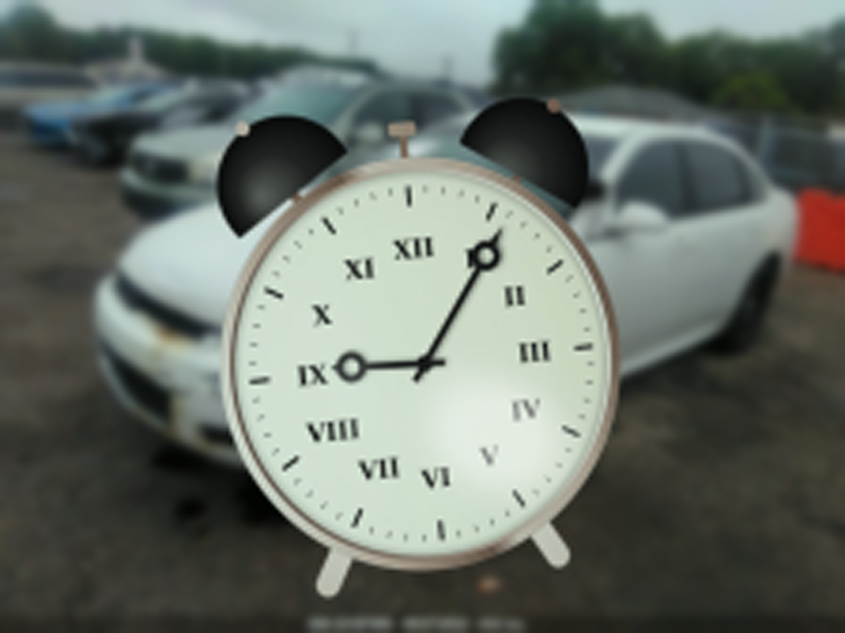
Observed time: 9:06
